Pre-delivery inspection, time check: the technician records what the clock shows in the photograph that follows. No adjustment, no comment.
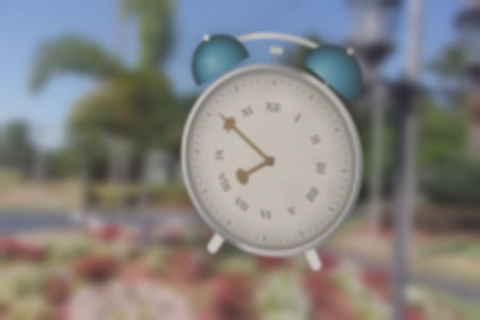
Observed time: 7:51
